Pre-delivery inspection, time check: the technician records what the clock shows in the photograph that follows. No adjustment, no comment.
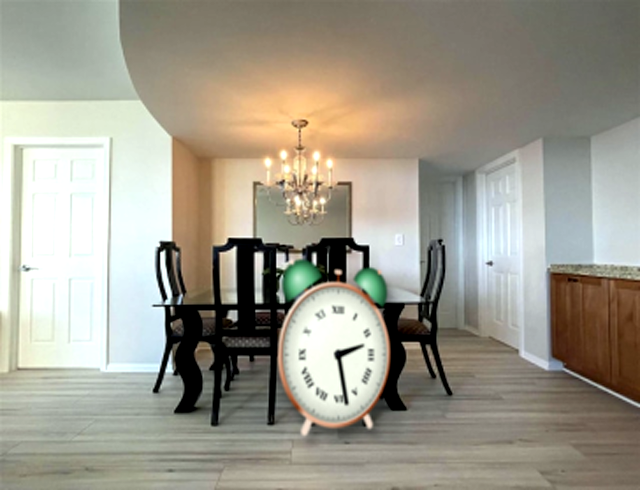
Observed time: 2:28
